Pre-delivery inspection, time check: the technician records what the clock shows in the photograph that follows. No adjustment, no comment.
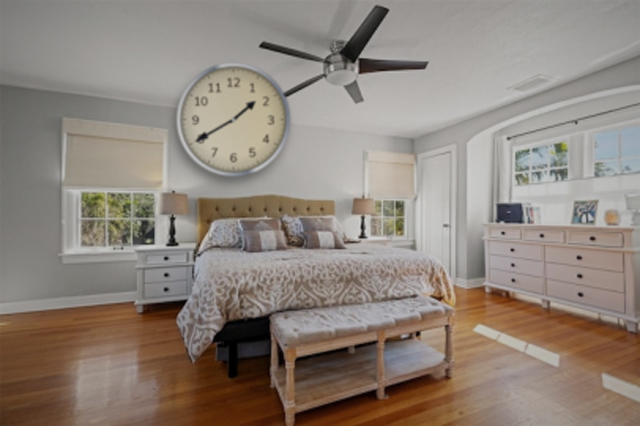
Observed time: 1:40
